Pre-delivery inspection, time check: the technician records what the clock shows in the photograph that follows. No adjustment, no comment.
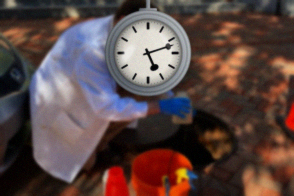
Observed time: 5:12
